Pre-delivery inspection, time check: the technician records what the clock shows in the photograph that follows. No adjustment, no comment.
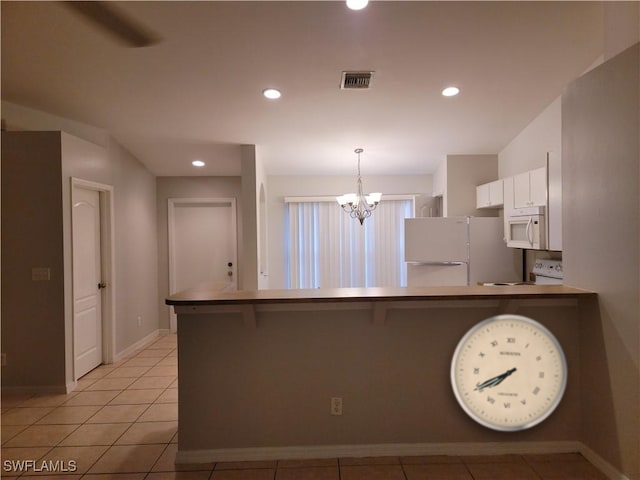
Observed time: 7:40
